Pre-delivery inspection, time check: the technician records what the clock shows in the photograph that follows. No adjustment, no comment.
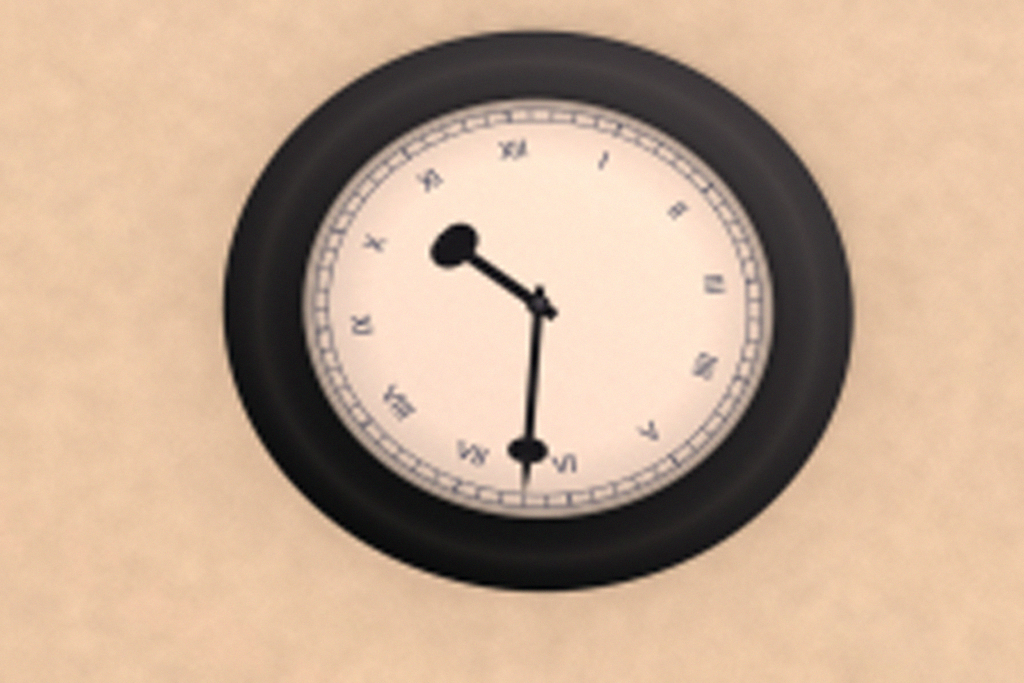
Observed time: 10:32
